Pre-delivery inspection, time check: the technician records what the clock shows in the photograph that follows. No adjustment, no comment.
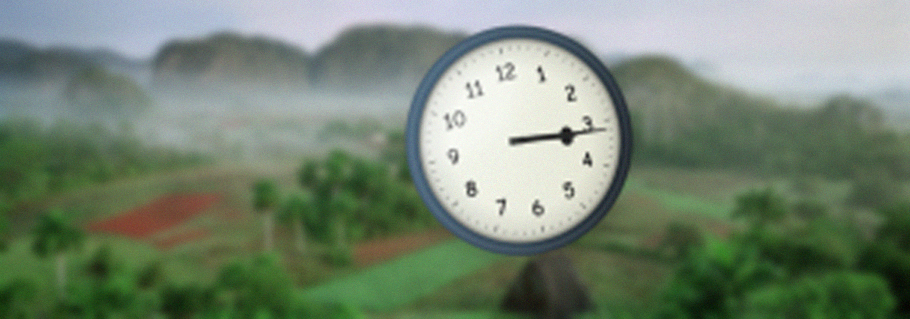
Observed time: 3:16
